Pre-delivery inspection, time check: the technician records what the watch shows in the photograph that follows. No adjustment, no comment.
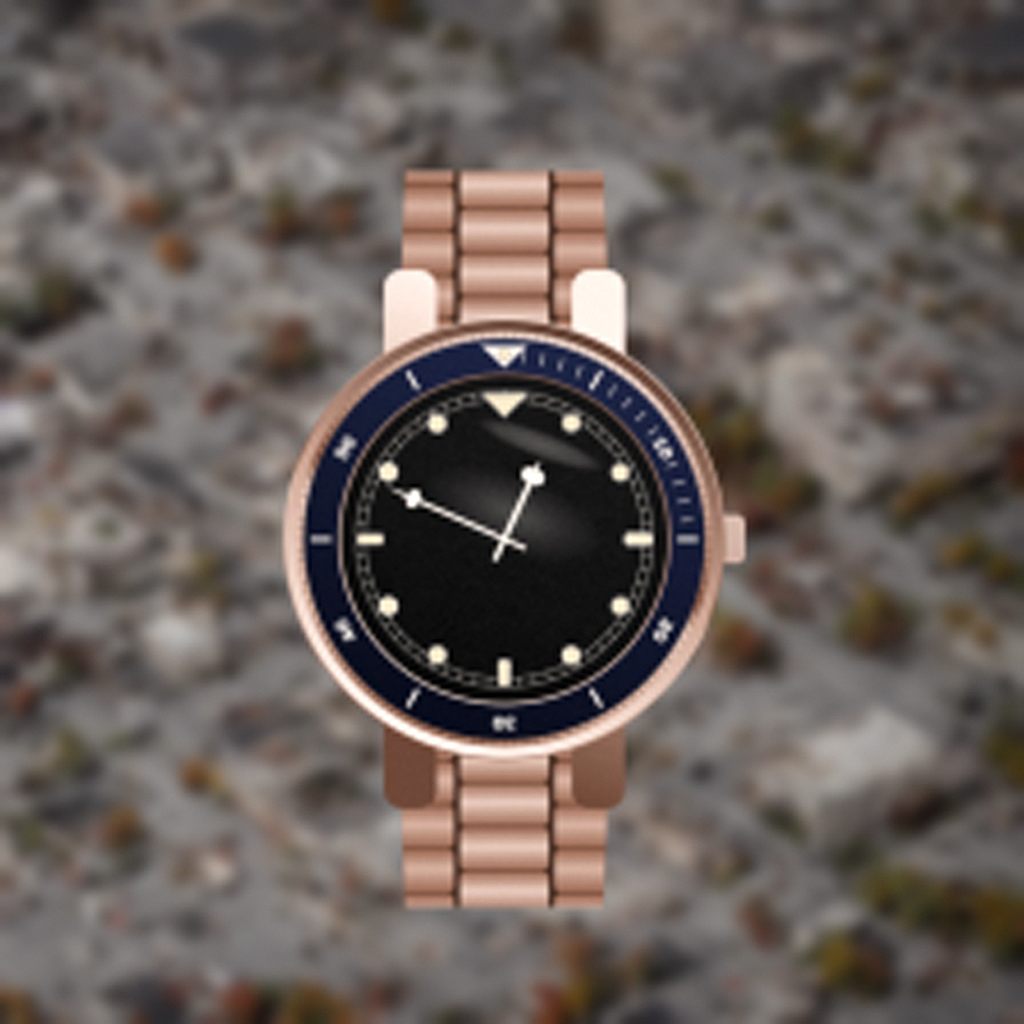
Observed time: 12:49
